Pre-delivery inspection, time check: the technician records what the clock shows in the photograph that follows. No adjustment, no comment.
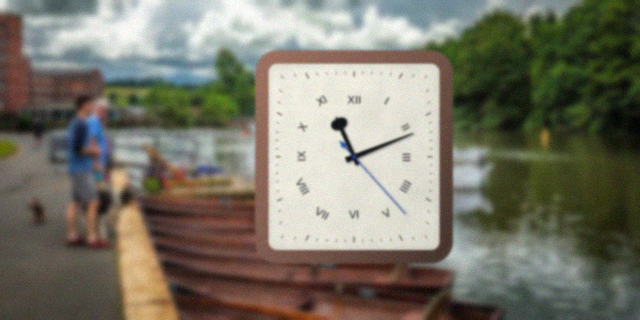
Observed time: 11:11:23
